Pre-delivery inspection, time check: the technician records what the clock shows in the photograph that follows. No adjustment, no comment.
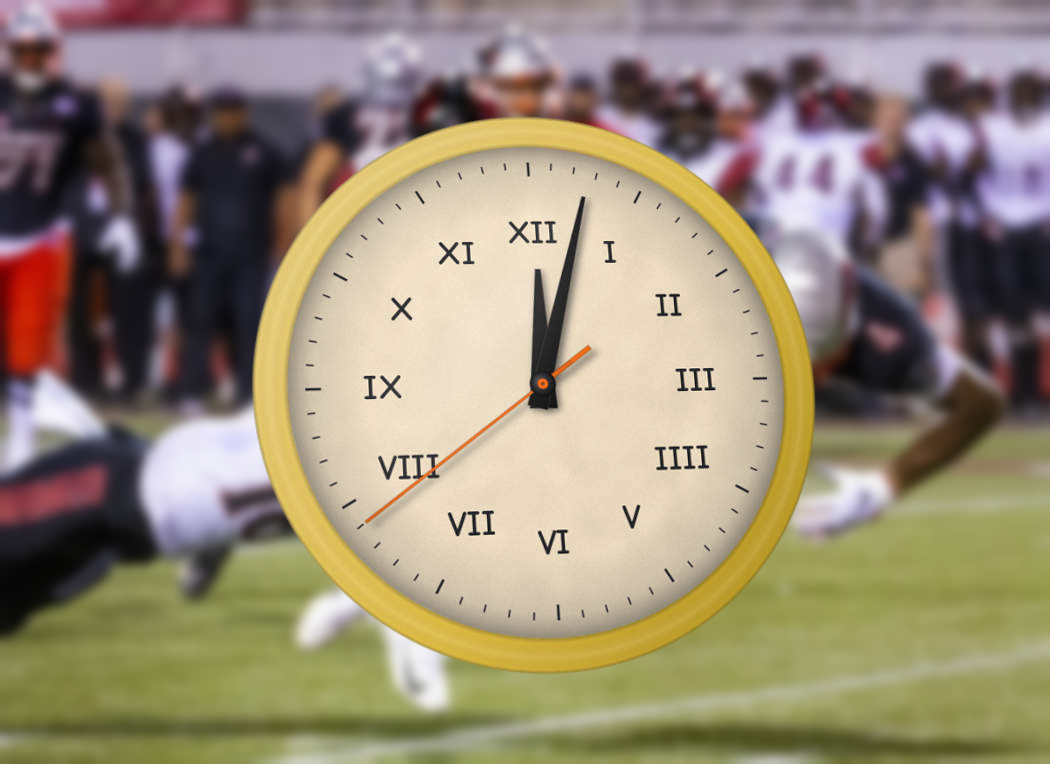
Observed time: 12:02:39
